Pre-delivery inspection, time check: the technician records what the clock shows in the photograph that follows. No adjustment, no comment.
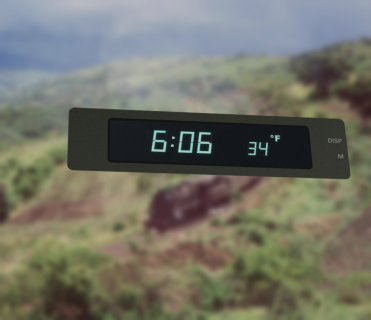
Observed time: 6:06
